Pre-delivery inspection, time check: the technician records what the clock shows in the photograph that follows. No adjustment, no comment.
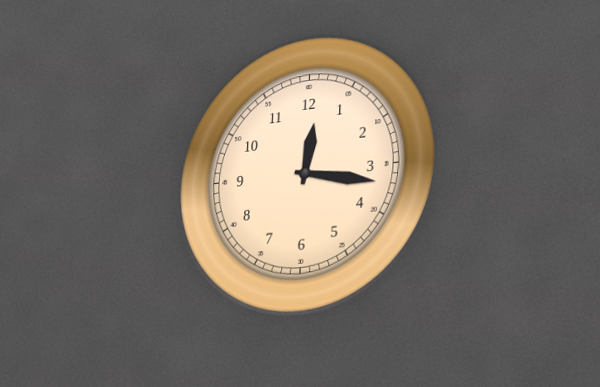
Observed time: 12:17
